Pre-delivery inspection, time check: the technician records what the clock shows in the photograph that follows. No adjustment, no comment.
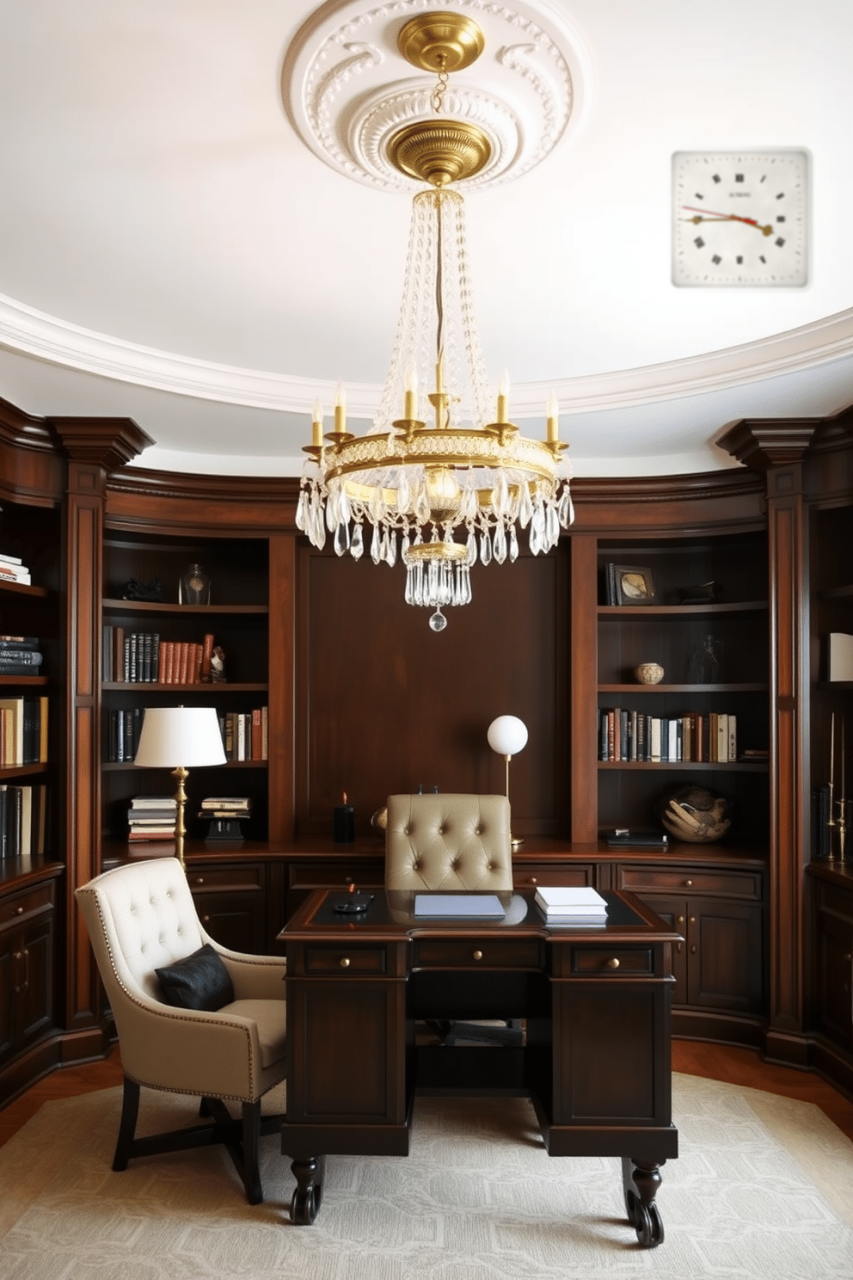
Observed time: 3:44:47
